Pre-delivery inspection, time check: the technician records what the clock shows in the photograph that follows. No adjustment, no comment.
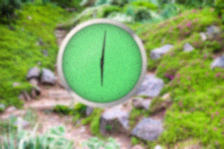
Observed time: 6:01
